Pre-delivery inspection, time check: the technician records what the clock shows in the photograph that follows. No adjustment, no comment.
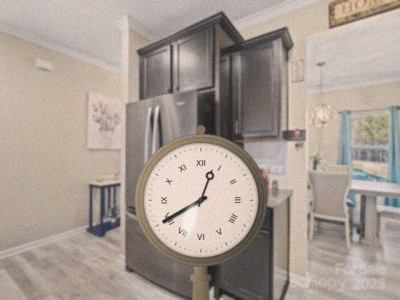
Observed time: 12:40
